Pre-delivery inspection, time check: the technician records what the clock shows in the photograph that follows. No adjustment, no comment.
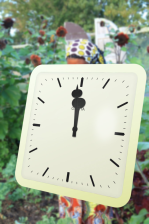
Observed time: 11:59
